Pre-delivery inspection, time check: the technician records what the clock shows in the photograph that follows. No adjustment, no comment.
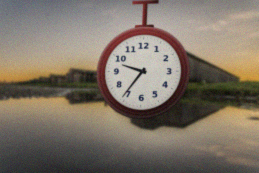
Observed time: 9:36
